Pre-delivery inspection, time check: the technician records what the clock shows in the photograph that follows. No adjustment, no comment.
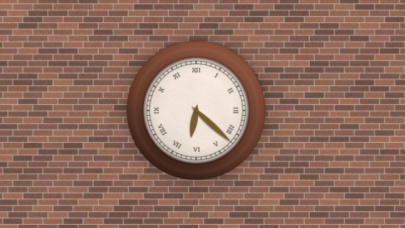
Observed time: 6:22
